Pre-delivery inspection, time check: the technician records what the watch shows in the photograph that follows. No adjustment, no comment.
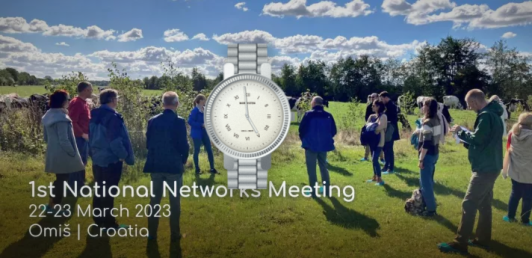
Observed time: 4:59
